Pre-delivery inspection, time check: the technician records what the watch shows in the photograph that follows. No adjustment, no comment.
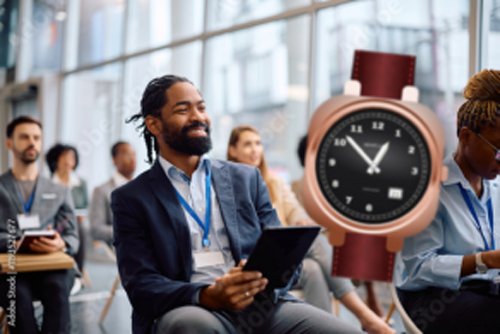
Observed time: 12:52
